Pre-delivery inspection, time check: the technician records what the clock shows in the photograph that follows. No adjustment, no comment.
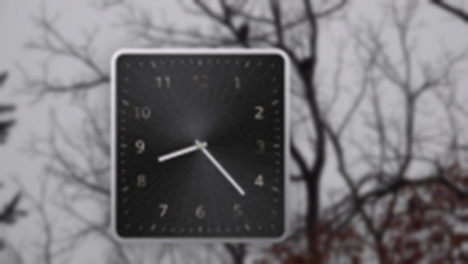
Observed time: 8:23
